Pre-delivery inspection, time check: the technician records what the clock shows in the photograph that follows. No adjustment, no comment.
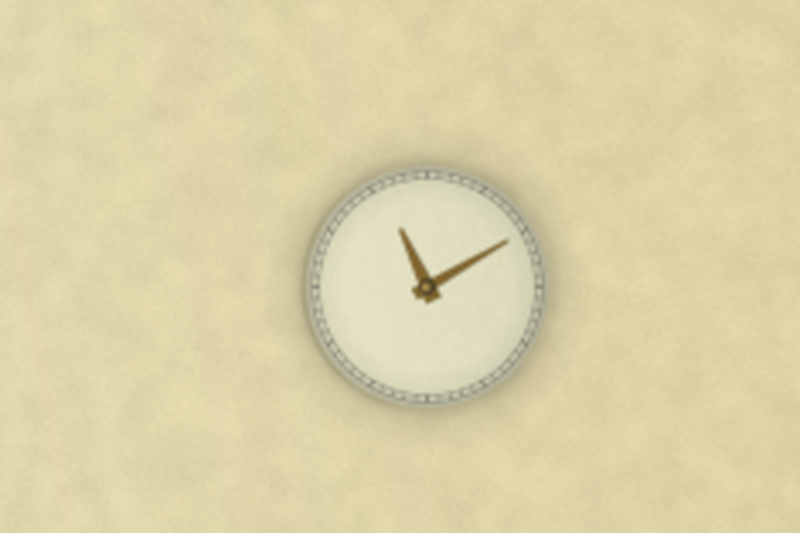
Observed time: 11:10
